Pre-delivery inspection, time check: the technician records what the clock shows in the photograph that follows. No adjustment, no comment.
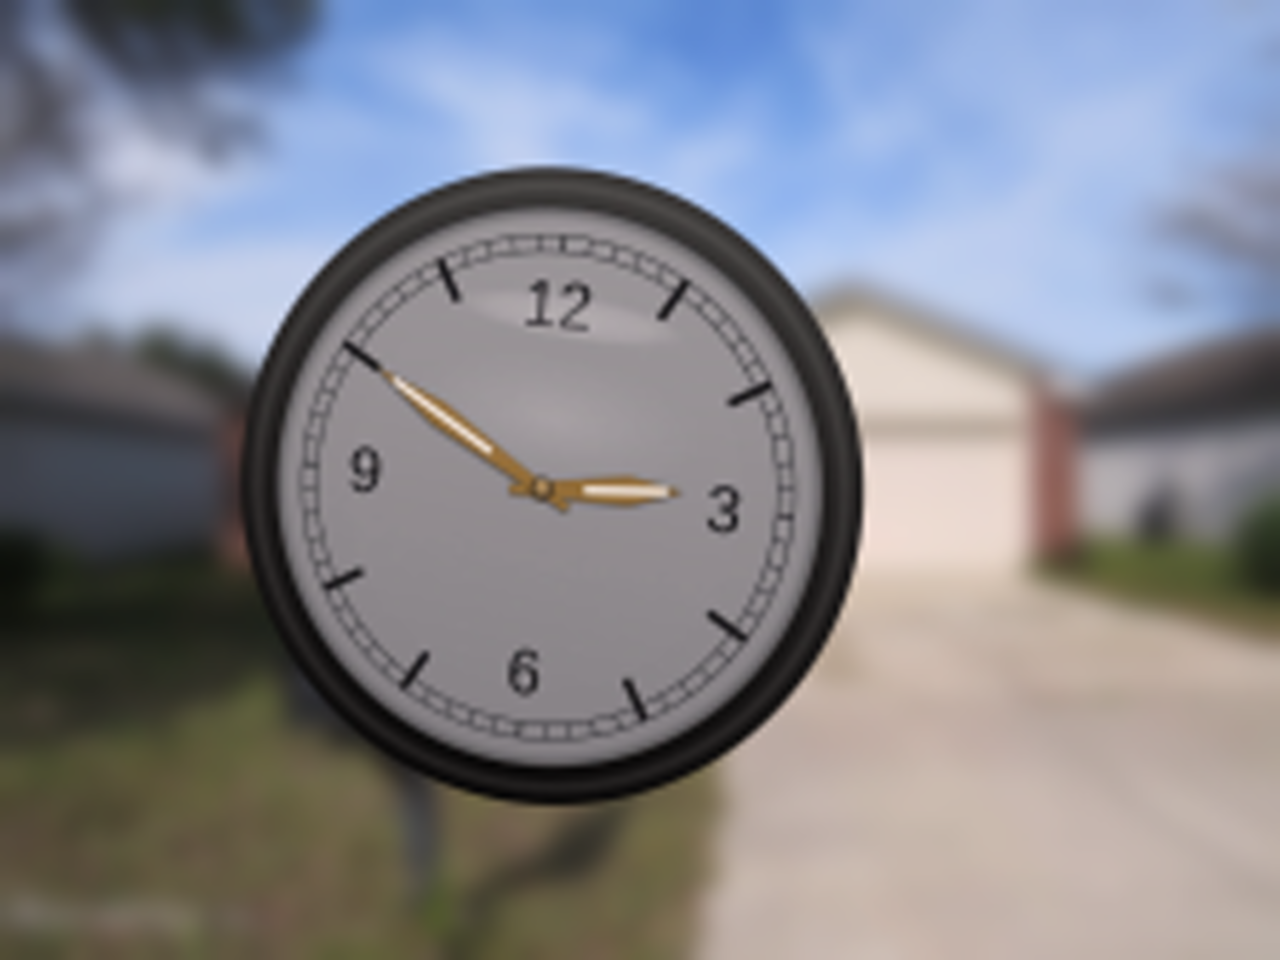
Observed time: 2:50
